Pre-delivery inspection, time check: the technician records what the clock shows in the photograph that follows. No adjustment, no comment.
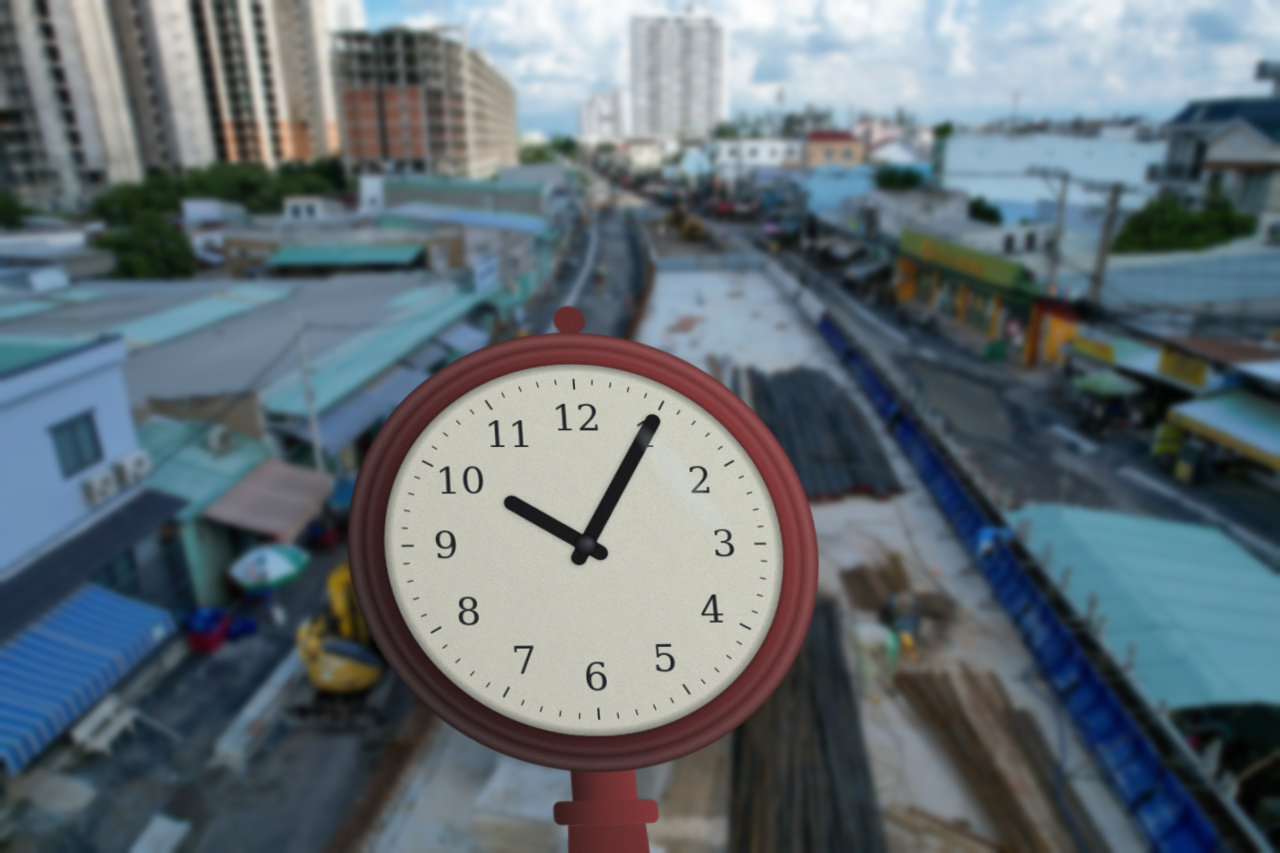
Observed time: 10:05
